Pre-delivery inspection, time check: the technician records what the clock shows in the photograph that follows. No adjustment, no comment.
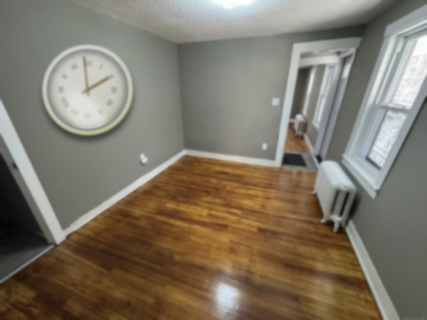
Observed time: 1:59
